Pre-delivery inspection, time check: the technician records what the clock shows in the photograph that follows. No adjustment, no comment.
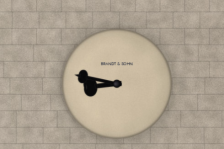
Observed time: 8:47
